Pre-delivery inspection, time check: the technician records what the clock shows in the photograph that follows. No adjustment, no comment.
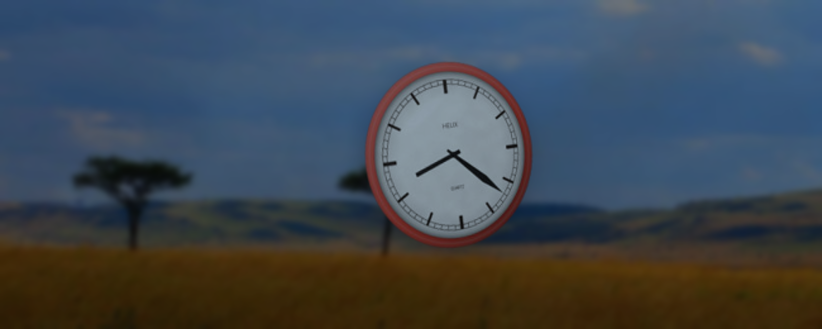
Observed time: 8:22
